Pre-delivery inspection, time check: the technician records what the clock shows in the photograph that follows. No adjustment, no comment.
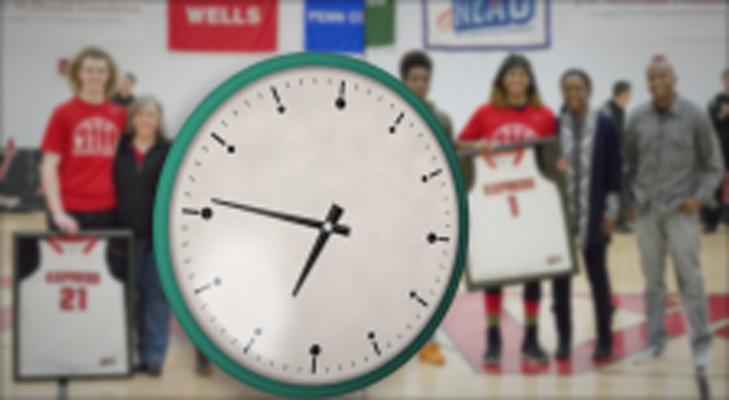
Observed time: 6:46
